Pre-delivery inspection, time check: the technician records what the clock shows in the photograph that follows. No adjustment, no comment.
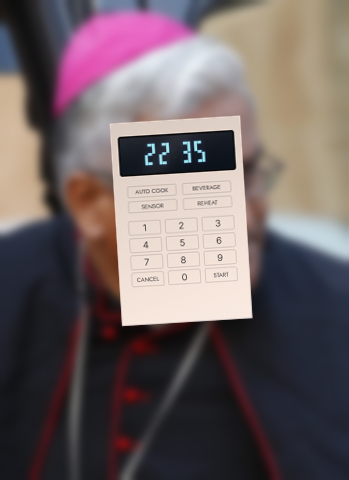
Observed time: 22:35
